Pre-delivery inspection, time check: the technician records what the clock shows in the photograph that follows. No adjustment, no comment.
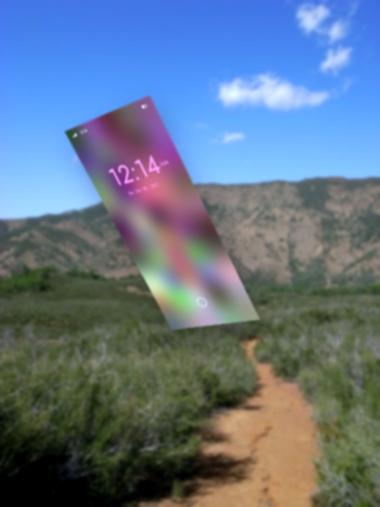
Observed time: 12:14
